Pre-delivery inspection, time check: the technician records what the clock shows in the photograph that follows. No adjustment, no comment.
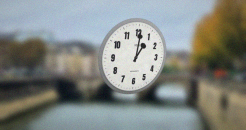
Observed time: 1:01
